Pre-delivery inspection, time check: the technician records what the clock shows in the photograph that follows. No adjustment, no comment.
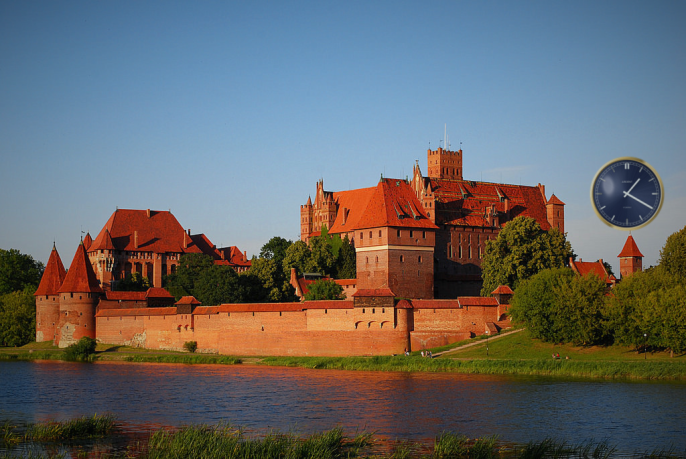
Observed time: 1:20
